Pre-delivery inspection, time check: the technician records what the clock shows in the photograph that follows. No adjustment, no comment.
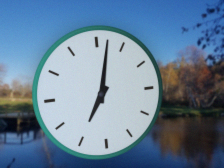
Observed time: 7:02
